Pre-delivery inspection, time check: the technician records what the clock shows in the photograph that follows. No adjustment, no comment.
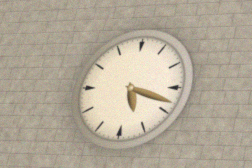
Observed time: 5:18
